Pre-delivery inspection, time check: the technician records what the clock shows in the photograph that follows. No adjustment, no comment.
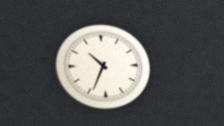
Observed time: 10:34
